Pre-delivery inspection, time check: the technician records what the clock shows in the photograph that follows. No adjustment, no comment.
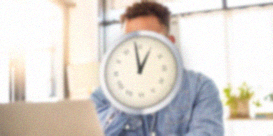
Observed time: 12:59
